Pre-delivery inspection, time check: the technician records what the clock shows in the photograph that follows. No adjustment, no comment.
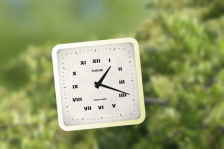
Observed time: 1:19
